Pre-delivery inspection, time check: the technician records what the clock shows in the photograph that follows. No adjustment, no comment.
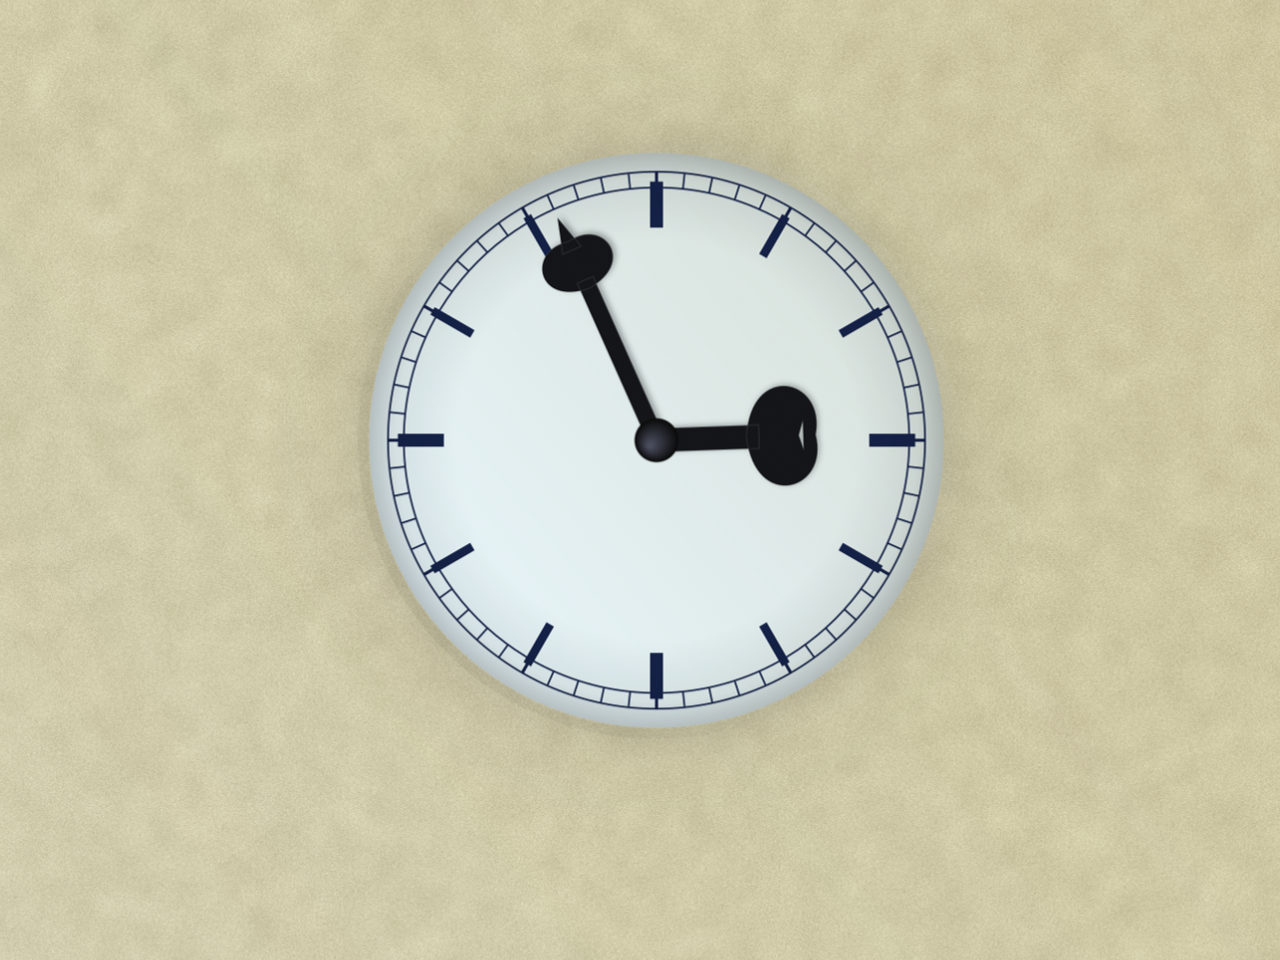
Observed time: 2:56
